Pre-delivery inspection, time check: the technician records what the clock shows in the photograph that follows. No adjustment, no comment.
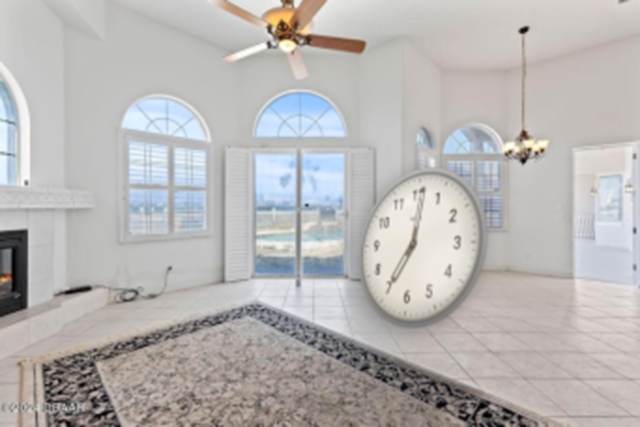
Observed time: 7:01
